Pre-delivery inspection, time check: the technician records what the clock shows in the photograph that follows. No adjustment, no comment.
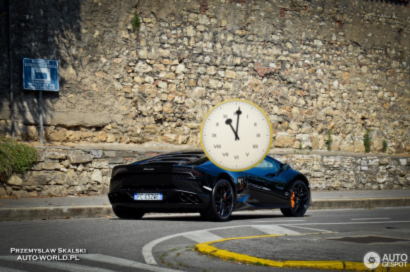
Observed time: 11:01
